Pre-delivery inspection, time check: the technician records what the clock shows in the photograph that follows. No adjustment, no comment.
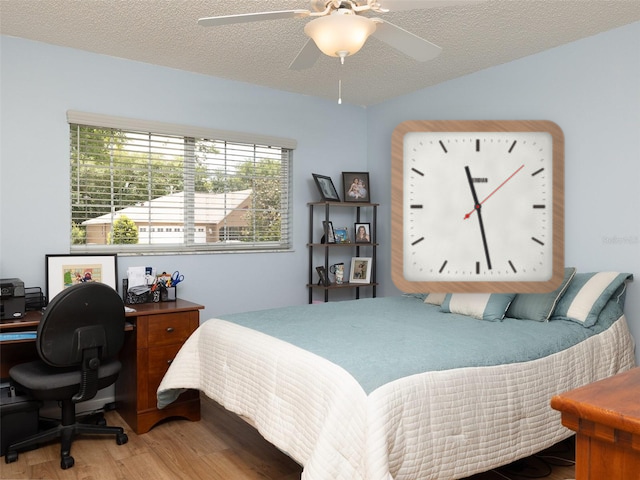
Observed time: 11:28:08
